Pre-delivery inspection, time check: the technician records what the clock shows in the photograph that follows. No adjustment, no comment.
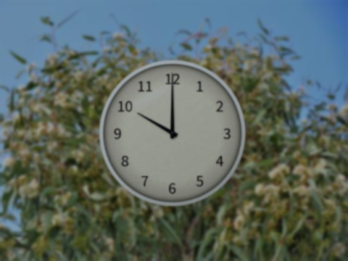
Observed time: 10:00
